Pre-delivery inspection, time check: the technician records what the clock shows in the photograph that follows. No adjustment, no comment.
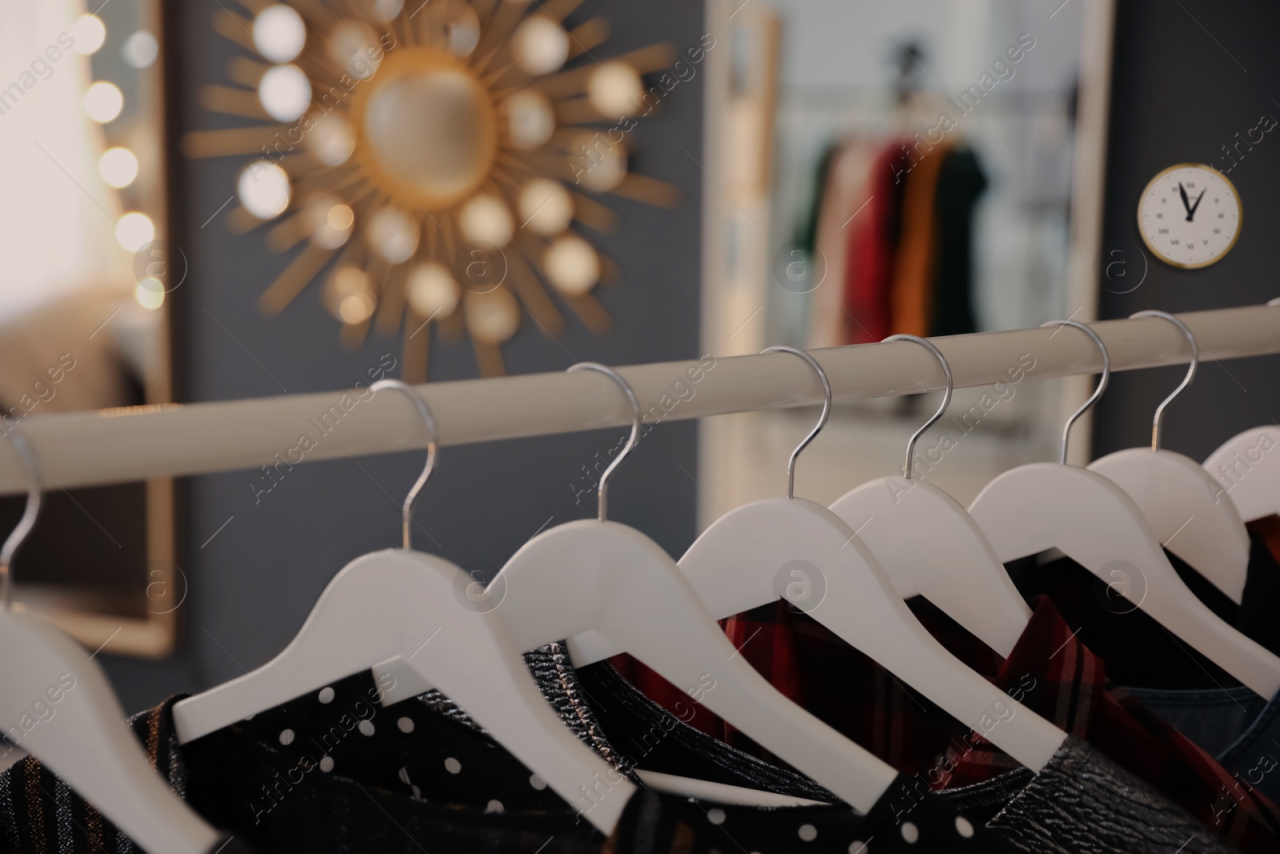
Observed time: 12:57
